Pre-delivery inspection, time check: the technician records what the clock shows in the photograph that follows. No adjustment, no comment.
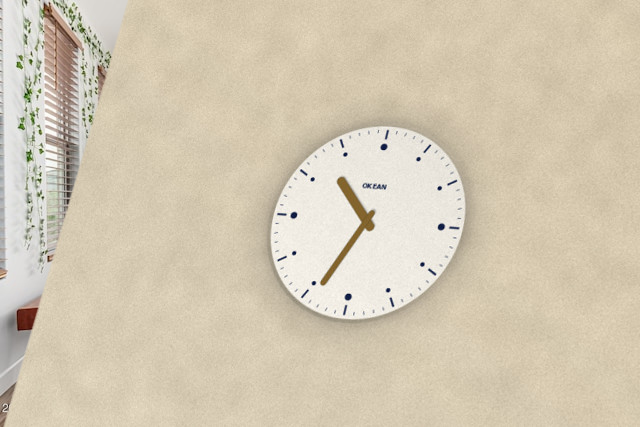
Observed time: 10:34
